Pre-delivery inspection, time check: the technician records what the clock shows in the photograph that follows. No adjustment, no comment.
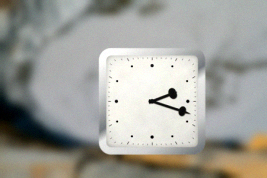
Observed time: 2:18
